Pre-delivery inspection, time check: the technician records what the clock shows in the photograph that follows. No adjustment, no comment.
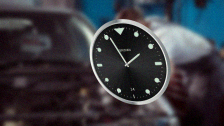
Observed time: 1:56
